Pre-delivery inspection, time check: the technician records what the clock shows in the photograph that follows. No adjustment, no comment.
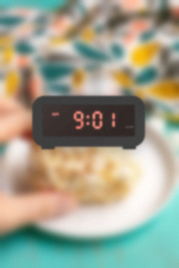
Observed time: 9:01
